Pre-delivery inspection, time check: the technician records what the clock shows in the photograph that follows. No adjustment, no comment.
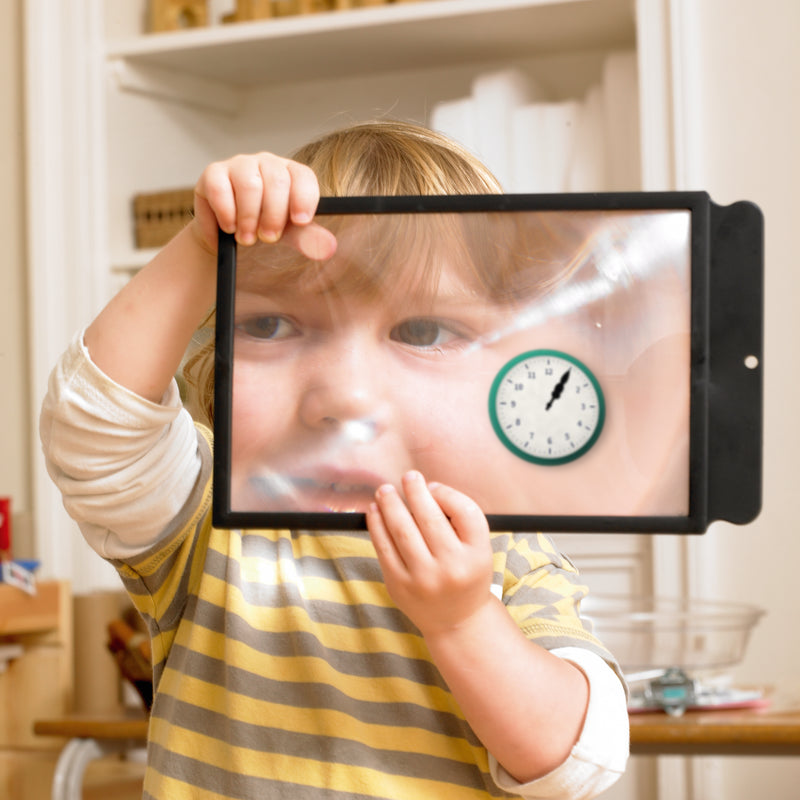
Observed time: 1:05
